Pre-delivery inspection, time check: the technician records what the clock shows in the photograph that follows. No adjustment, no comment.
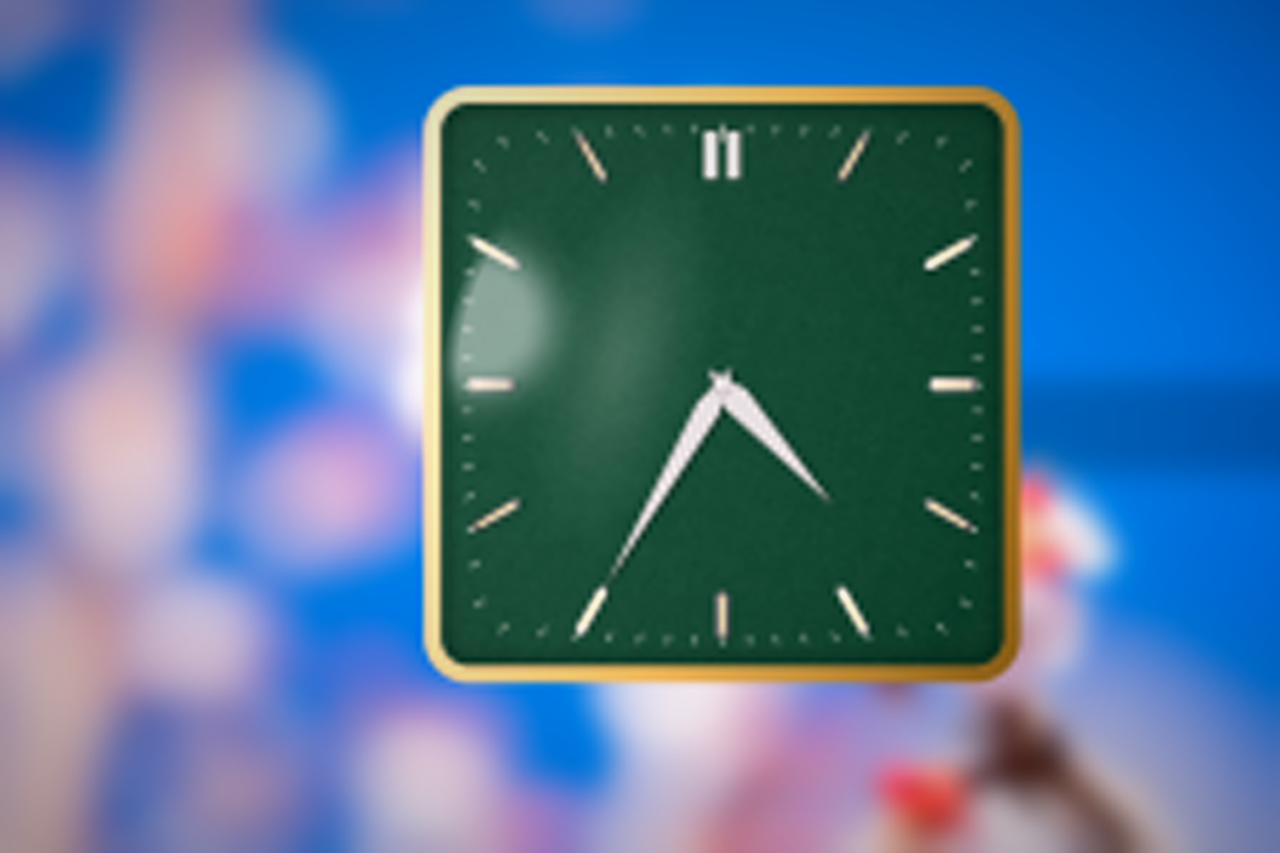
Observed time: 4:35
